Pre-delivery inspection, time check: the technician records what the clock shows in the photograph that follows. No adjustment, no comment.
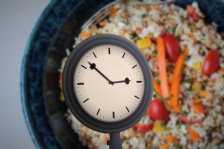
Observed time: 2:52
